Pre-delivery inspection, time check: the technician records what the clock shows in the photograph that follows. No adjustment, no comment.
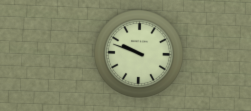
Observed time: 9:48
